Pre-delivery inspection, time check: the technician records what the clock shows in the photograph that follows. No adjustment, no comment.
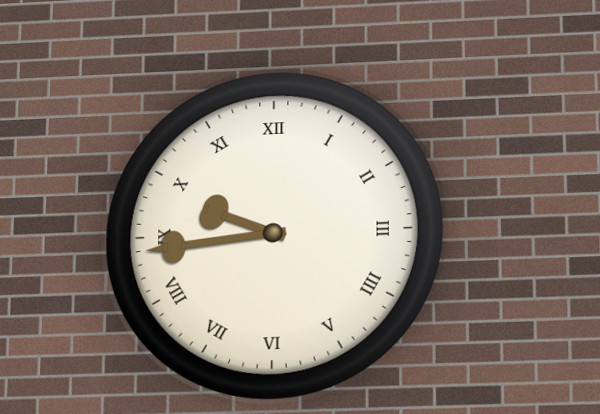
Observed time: 9:44
